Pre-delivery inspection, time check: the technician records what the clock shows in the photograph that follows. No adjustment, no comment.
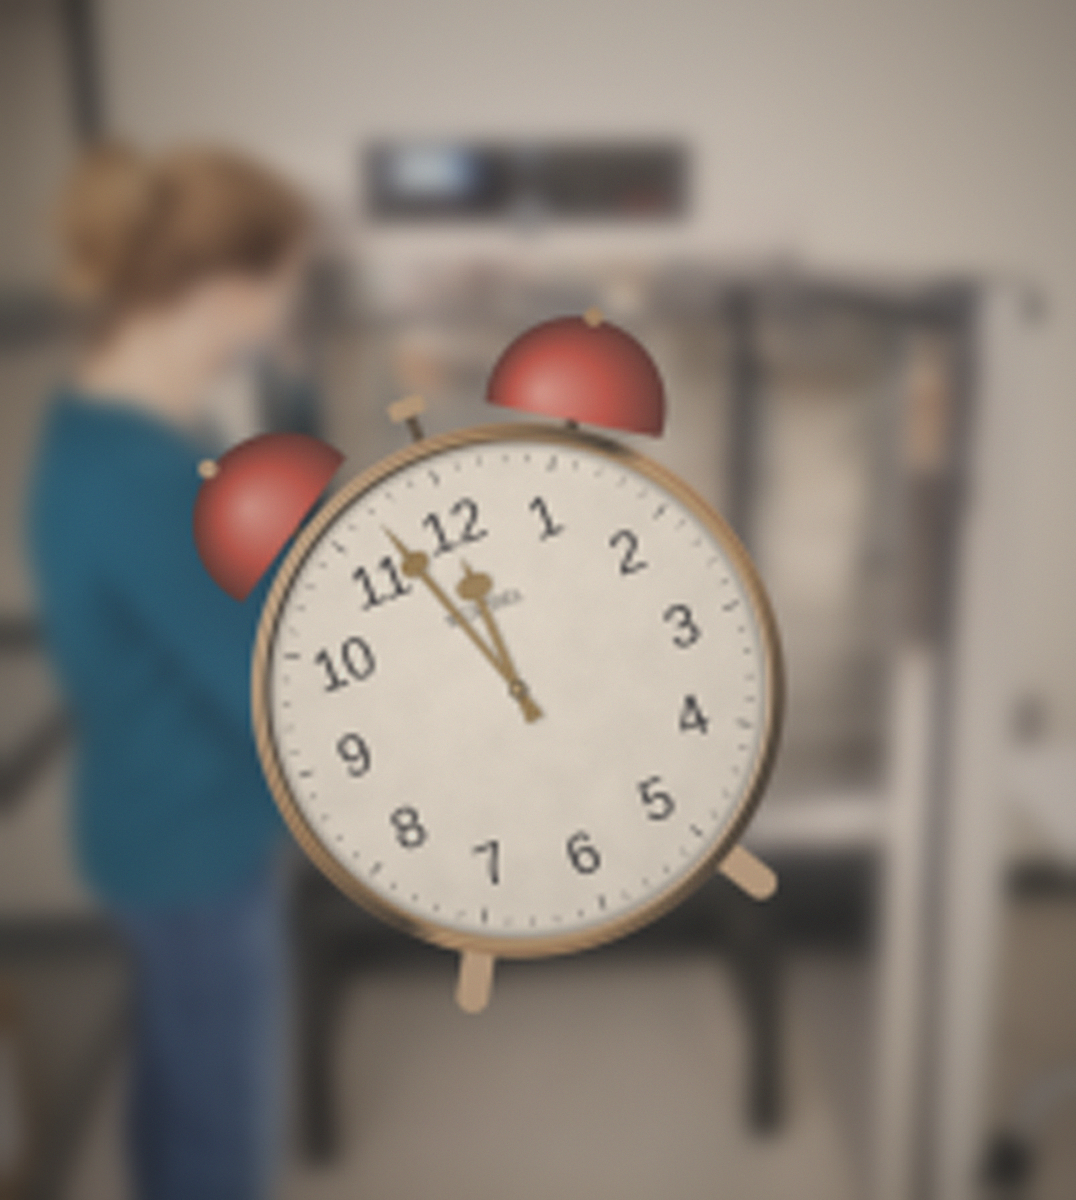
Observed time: 11:57
